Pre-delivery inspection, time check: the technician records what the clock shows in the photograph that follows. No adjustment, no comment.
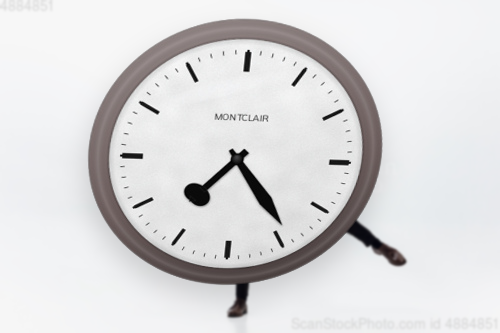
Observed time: 7:24
